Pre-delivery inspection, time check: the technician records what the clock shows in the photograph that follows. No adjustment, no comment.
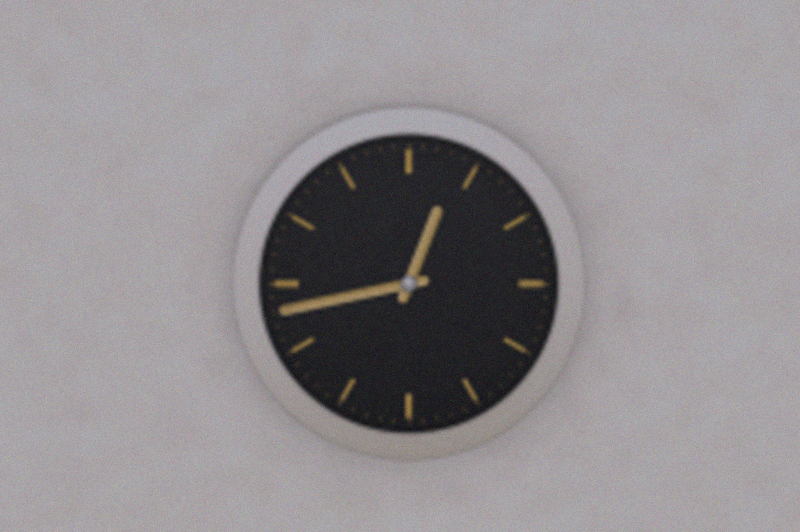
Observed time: 12:43
